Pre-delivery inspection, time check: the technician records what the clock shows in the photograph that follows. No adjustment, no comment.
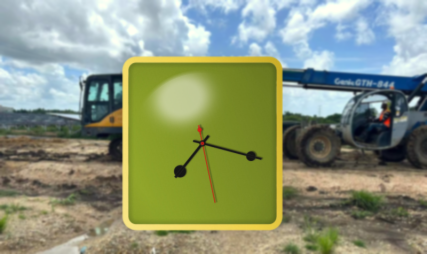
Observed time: 7:17:28
